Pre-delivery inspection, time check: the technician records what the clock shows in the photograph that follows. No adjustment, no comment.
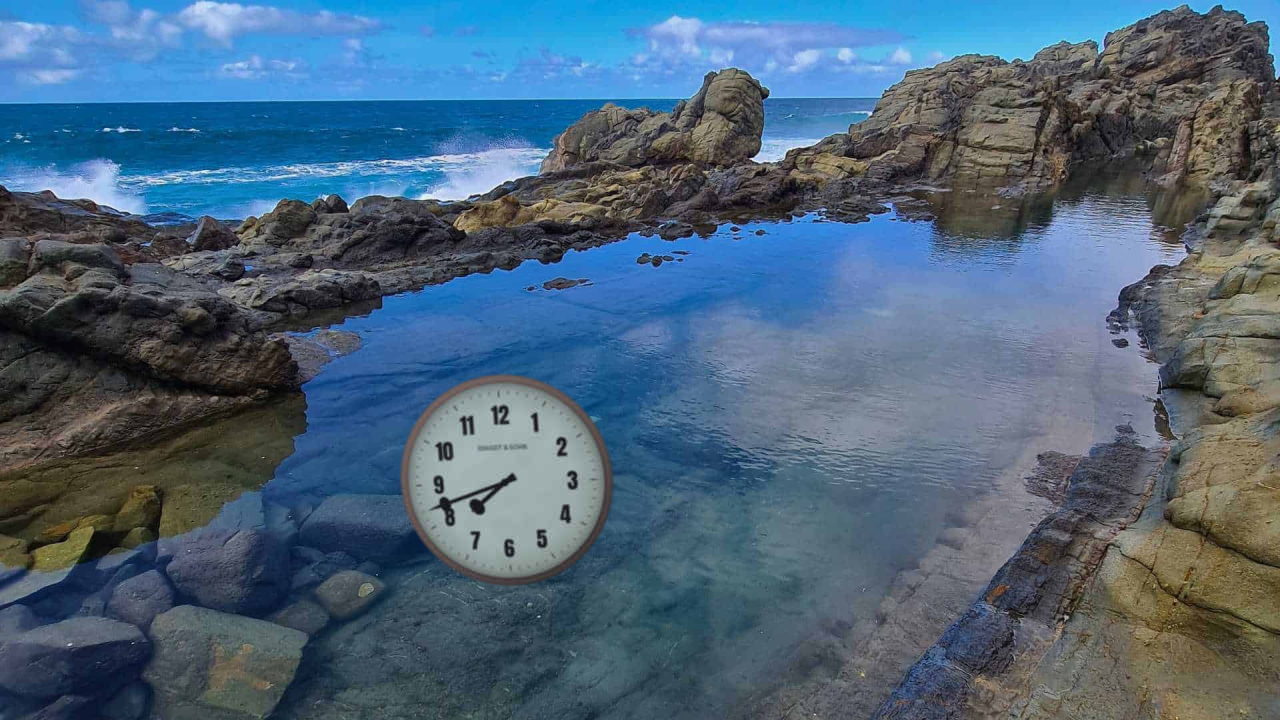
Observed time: 7:42
